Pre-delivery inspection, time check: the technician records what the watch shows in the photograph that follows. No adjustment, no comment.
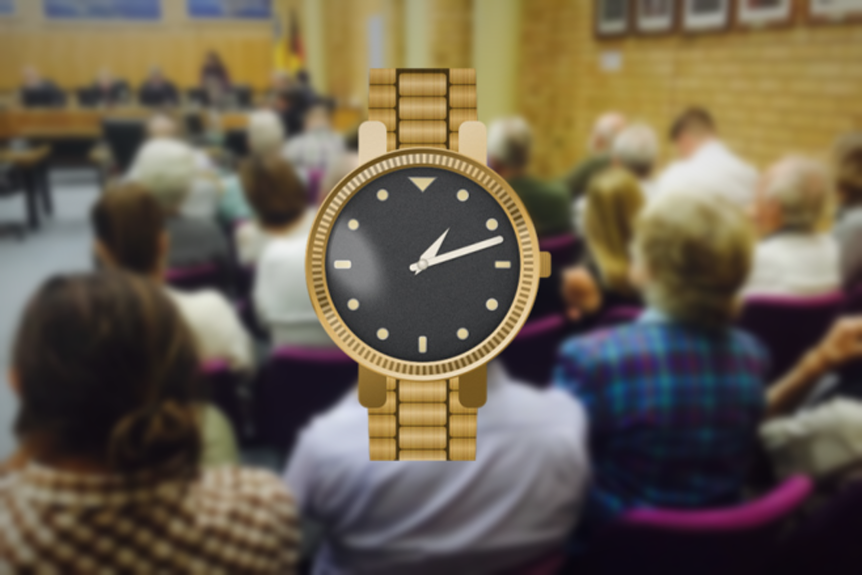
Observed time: 1:12
